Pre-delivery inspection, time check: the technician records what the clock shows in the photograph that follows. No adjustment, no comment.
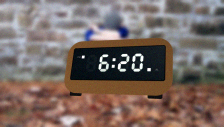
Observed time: 6:20
